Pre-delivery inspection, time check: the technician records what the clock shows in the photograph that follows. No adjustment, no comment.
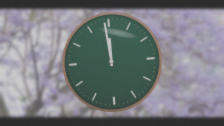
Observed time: 11:59
